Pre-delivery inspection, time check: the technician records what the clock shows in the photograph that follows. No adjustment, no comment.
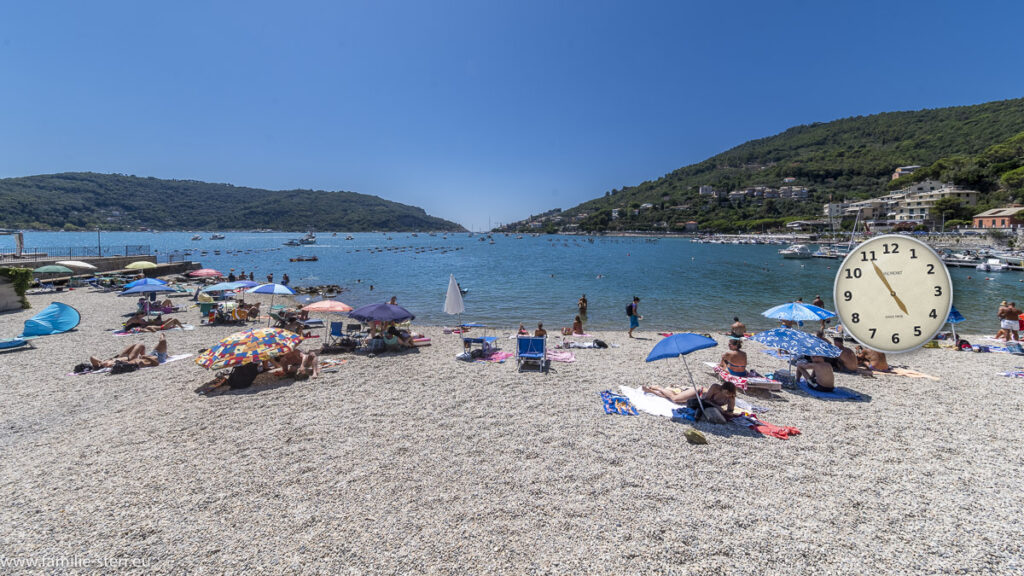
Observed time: 4:55
